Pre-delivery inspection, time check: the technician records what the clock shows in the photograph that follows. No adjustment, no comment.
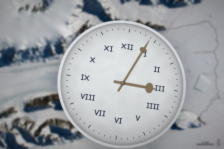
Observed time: 3:04
